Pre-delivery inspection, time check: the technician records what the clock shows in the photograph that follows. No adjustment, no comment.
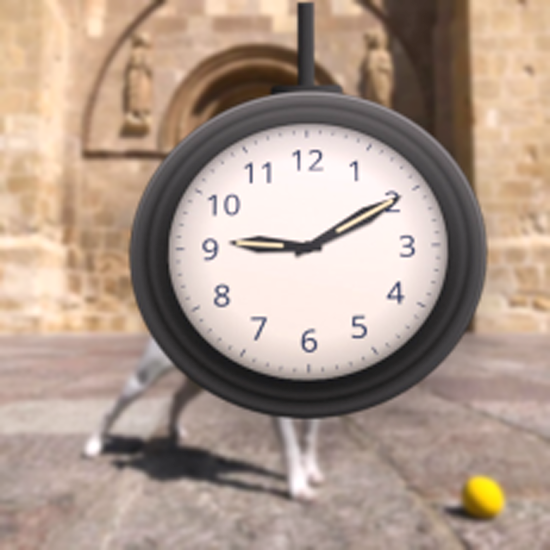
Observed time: 9:10
